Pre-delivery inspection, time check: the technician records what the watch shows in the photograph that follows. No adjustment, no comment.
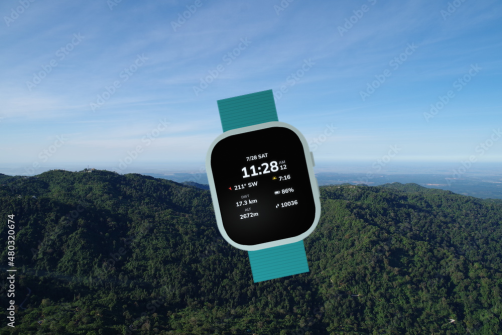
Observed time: 11:28
